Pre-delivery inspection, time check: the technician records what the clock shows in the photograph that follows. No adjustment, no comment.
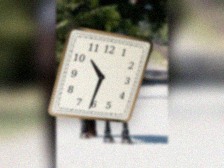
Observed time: 10:31
